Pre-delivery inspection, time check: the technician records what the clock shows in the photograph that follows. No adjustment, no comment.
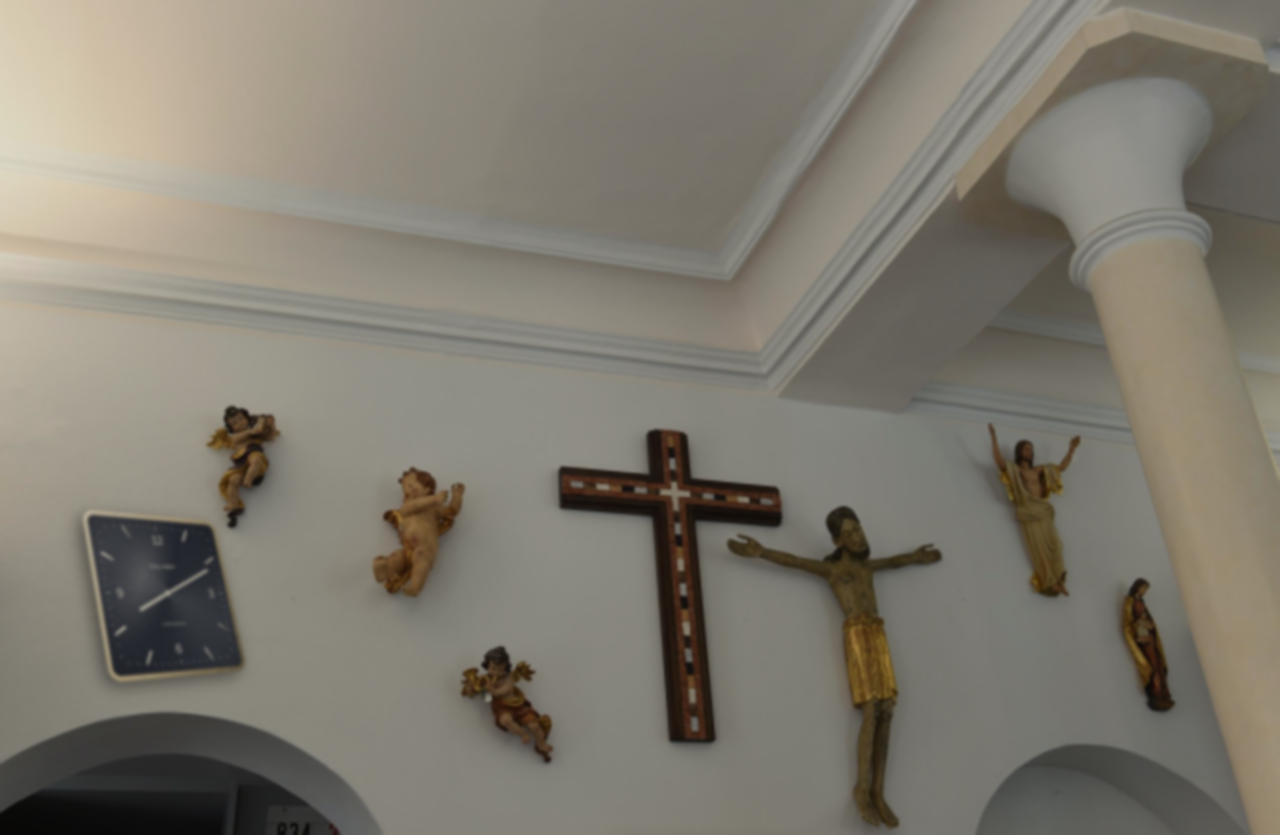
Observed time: 8:11
